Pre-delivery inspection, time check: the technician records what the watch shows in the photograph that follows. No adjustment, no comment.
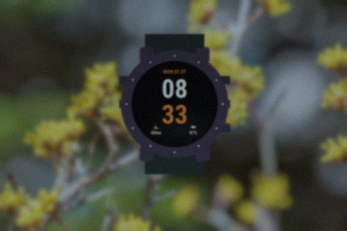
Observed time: 8:33
